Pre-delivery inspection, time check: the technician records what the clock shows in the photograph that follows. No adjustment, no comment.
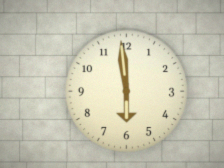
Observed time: 5:59
